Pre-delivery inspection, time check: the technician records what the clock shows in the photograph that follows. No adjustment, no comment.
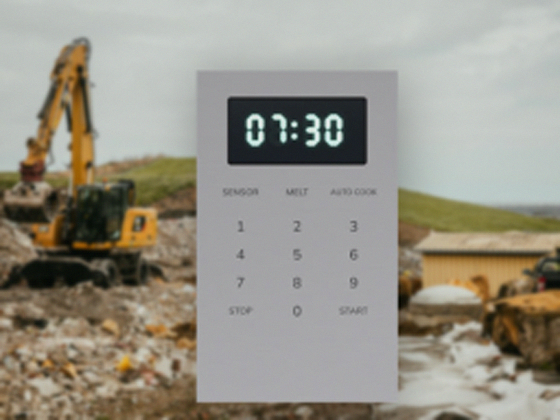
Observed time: 7:30
